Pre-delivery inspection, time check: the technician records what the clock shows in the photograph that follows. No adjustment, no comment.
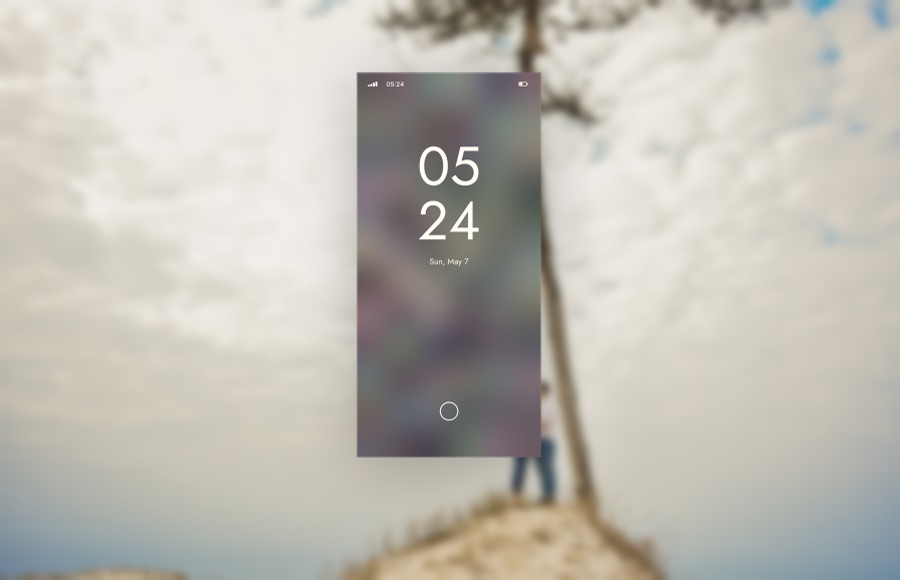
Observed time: 5:24
